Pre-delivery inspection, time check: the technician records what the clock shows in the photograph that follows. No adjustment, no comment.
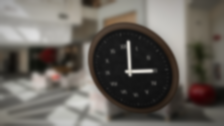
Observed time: 3:02
